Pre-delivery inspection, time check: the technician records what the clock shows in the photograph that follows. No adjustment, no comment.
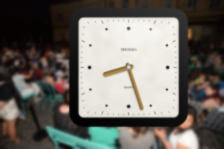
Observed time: 8:27
